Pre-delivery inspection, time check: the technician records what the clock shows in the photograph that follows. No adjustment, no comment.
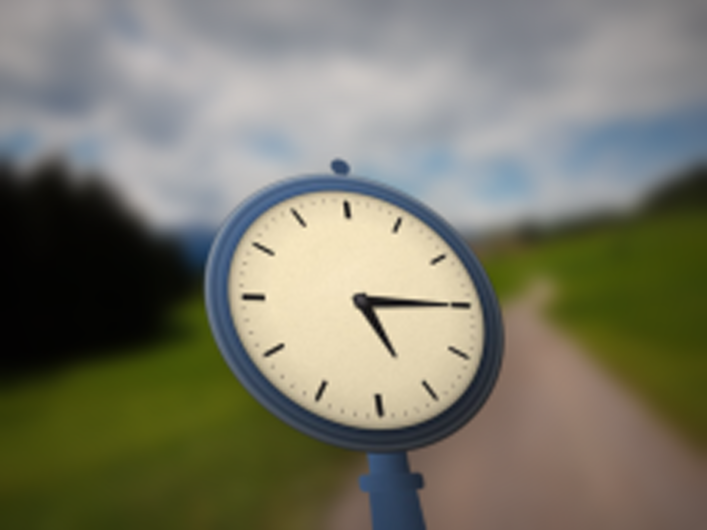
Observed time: 5:15
